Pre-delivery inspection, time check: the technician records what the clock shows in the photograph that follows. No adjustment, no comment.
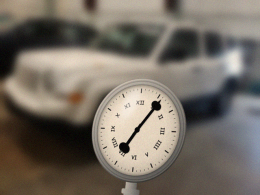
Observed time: 7:06
